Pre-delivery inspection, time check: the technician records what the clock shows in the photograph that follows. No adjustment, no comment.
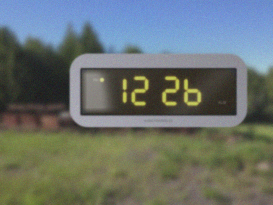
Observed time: 12:26
